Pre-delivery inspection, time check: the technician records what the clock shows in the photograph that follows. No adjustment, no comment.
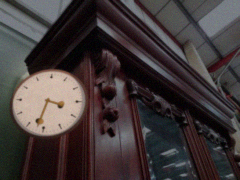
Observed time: 3:32
